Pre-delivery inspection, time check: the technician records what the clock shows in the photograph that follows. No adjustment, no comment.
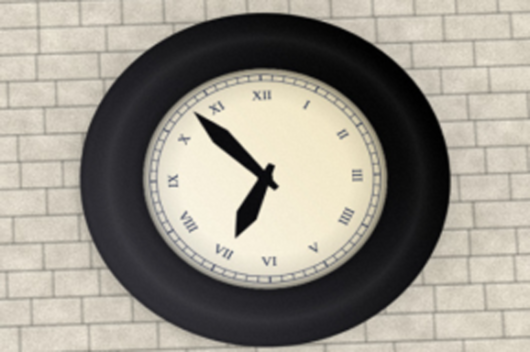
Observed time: 6:53
